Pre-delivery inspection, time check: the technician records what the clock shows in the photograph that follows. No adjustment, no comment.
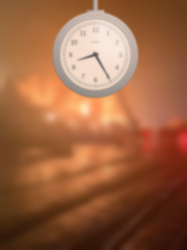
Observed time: 8:25
